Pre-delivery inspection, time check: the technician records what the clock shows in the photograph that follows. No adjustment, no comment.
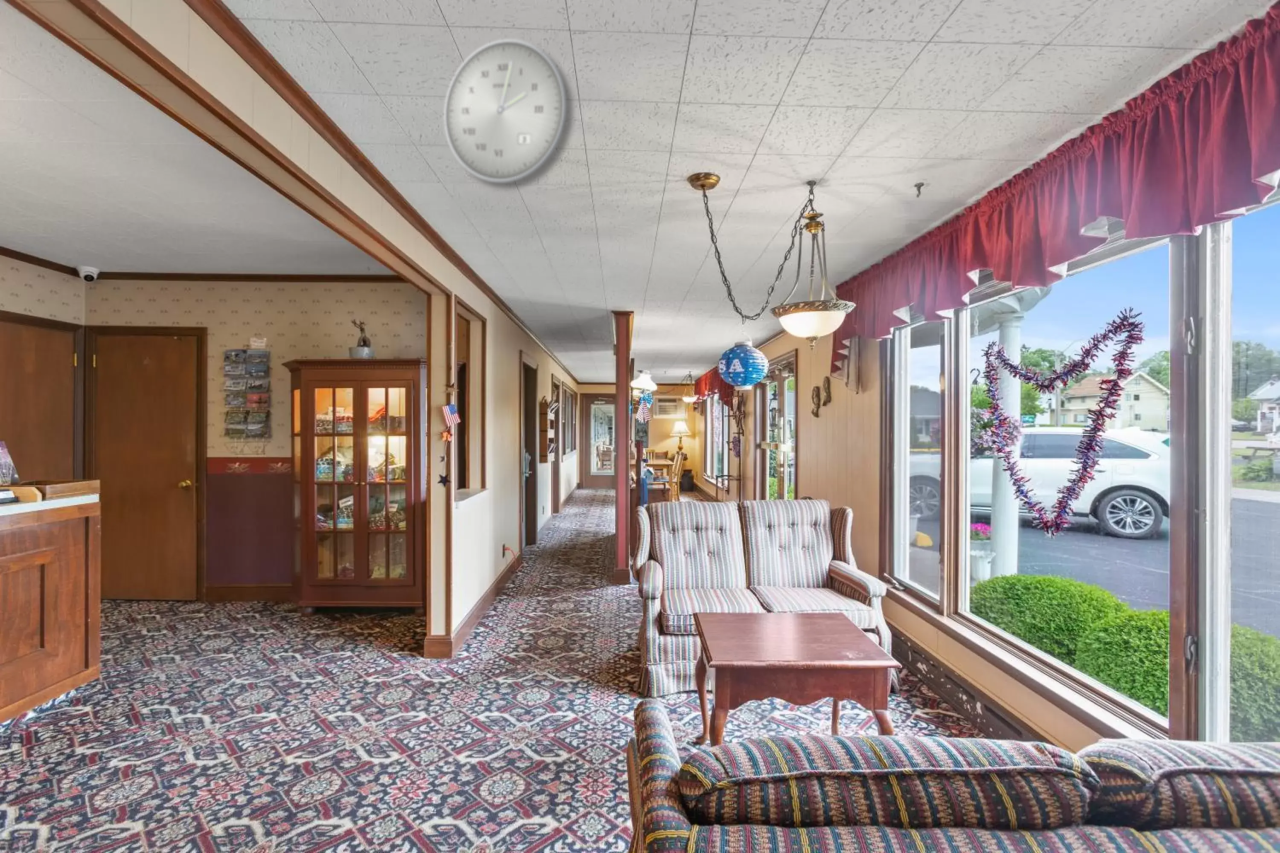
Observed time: 2:02
